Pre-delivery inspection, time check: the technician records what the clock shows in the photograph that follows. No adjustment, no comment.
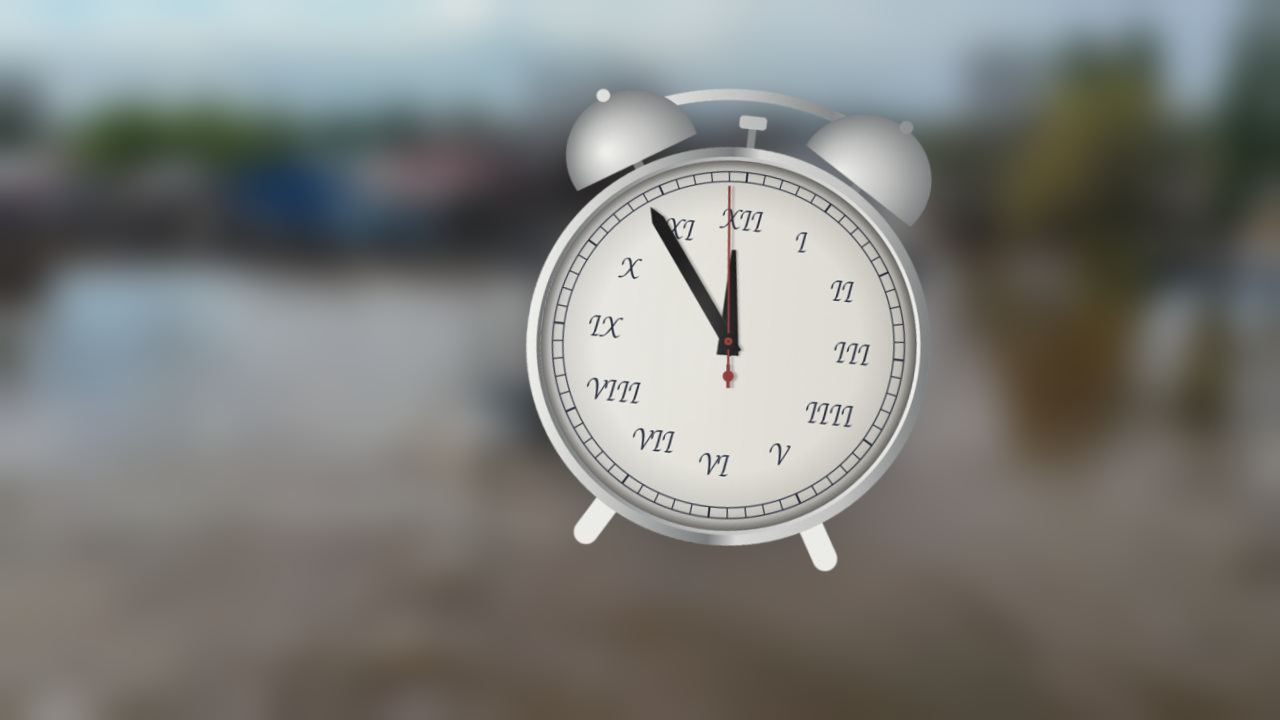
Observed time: 11:53:59
